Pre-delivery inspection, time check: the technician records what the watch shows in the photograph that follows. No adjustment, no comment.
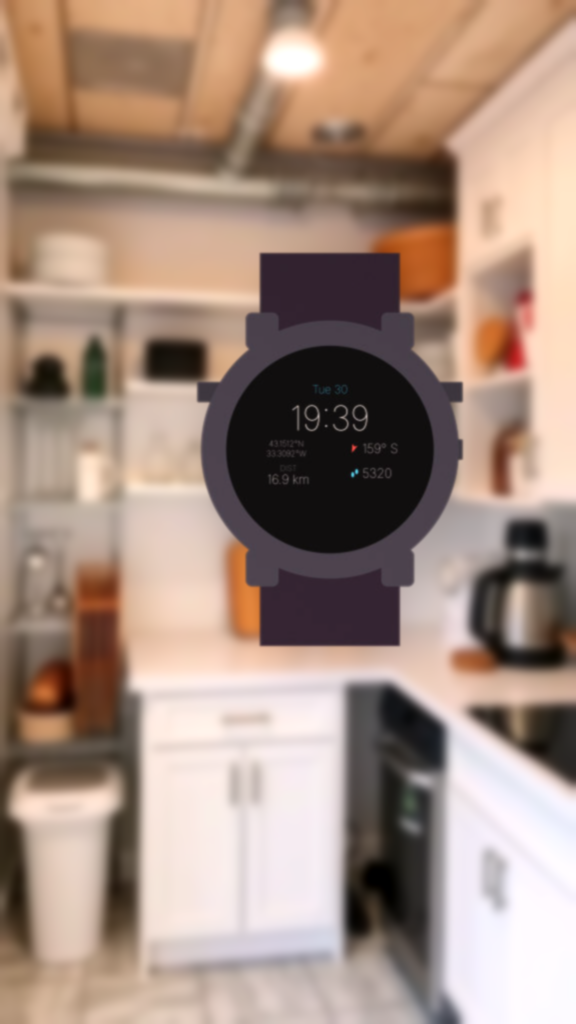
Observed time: 19:39
